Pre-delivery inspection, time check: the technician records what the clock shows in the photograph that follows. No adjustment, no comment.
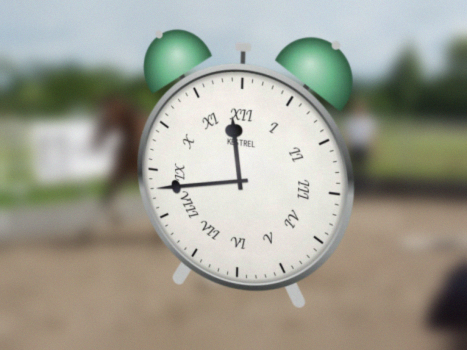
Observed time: 11:43
